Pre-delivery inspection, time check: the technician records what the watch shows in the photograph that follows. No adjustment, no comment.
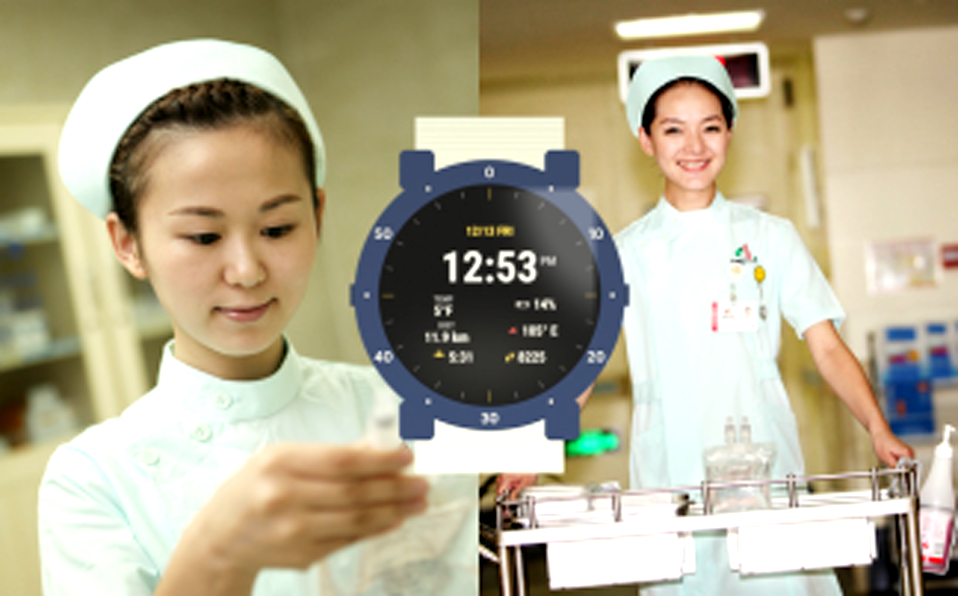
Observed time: 12:53
